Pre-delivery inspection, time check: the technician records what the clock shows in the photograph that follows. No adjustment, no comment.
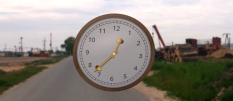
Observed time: 12:37
